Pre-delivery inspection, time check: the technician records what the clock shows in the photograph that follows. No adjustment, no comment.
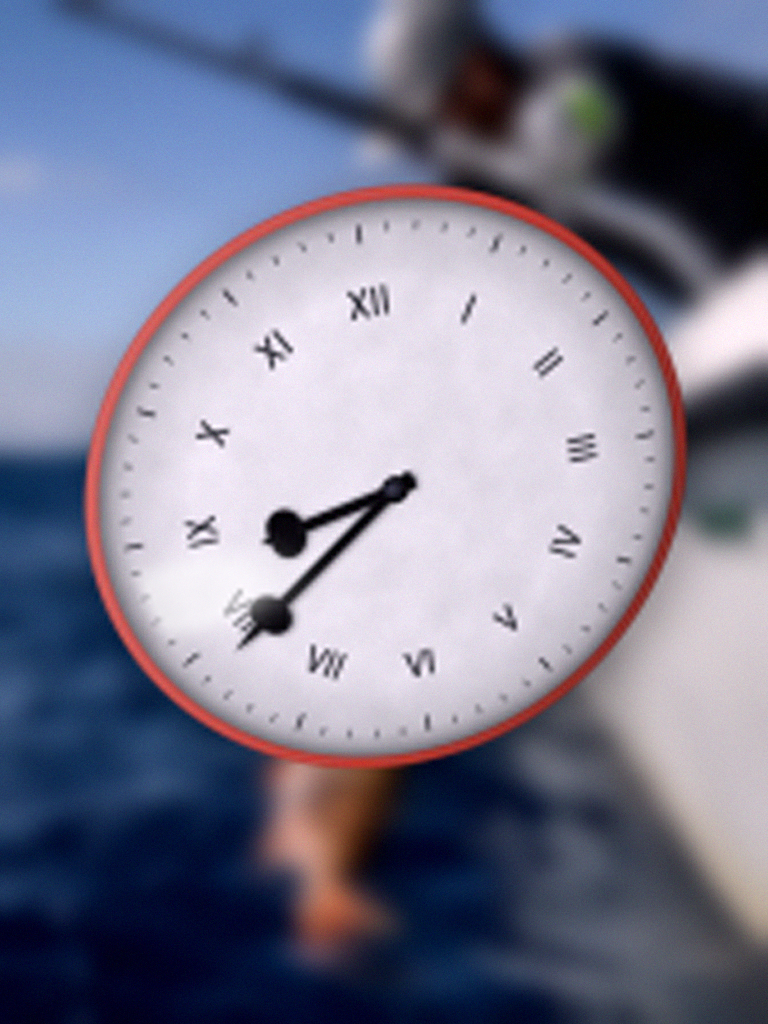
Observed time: 8:39
